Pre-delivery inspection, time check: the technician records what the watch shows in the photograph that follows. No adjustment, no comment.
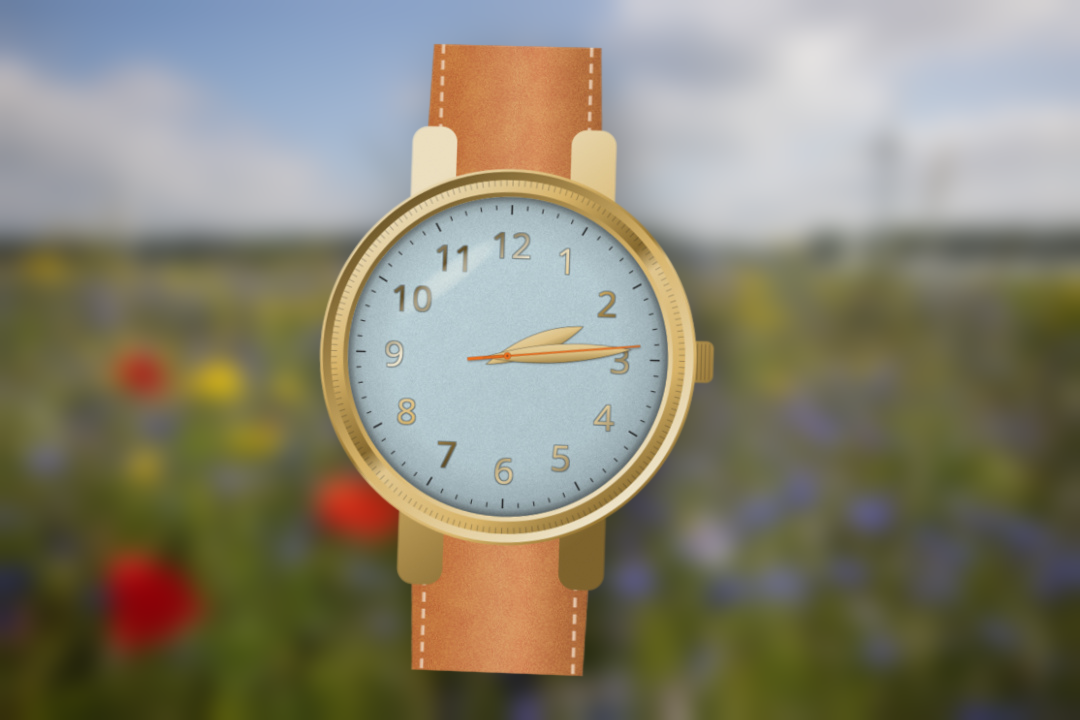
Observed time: 2:14:14
